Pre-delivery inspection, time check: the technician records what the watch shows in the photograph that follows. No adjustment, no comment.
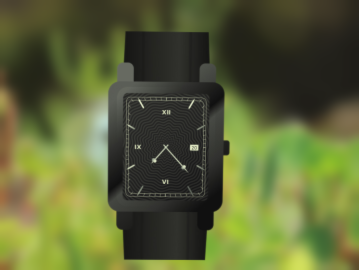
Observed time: 7:23
